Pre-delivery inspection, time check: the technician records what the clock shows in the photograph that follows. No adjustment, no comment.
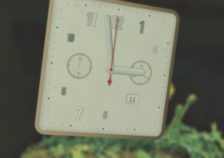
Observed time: 2:58
